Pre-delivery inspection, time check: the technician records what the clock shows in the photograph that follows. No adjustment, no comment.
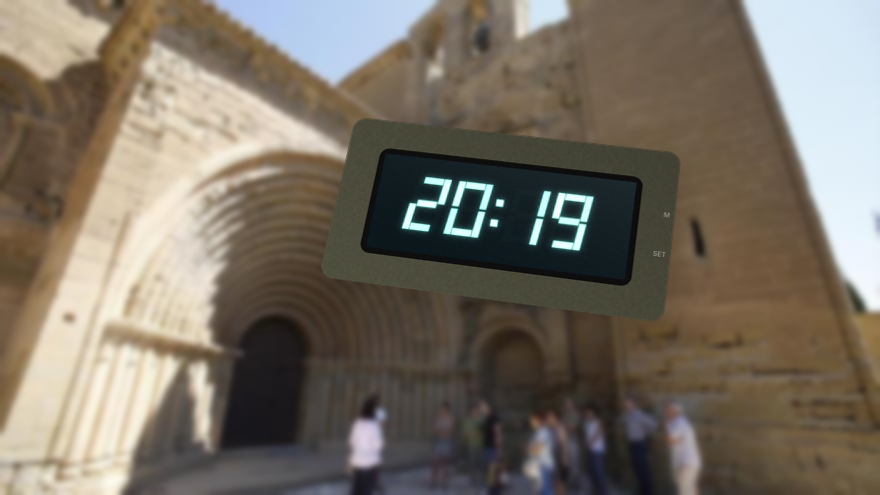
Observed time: 20:19
